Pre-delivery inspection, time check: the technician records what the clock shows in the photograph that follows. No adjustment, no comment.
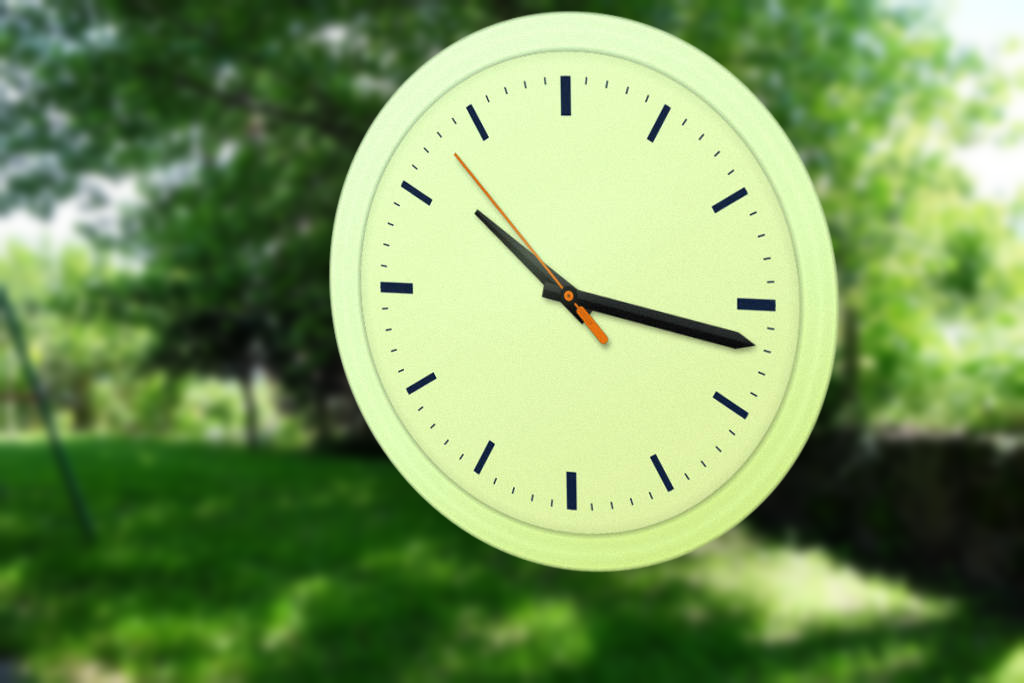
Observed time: 10:16:53
